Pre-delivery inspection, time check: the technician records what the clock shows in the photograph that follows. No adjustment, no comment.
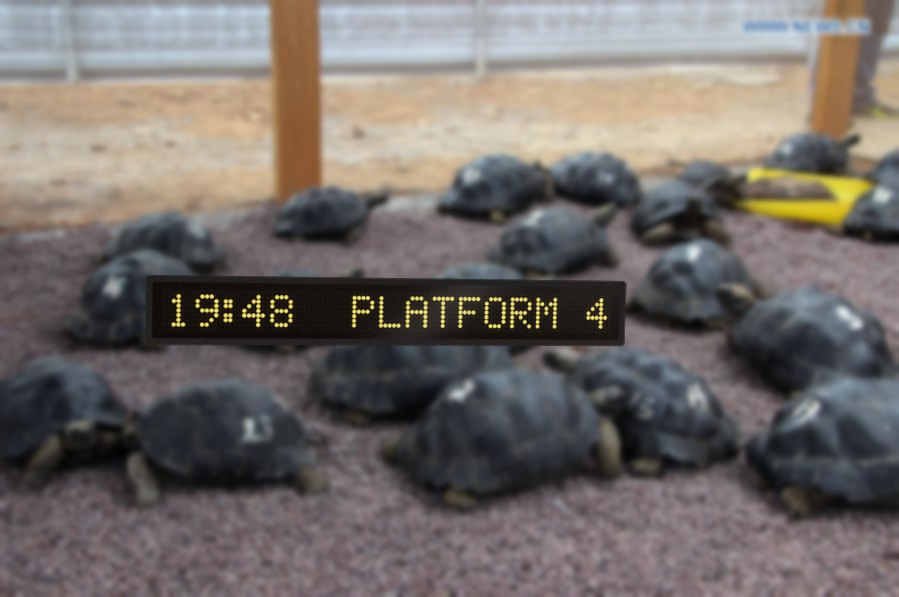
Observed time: 19:48
